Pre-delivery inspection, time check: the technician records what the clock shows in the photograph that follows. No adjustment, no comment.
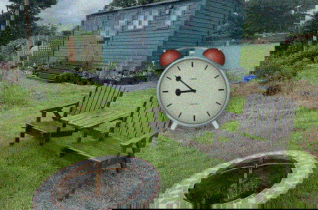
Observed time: 8:52
